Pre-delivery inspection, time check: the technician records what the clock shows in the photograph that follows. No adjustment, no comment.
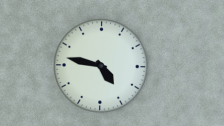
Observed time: 4:47
